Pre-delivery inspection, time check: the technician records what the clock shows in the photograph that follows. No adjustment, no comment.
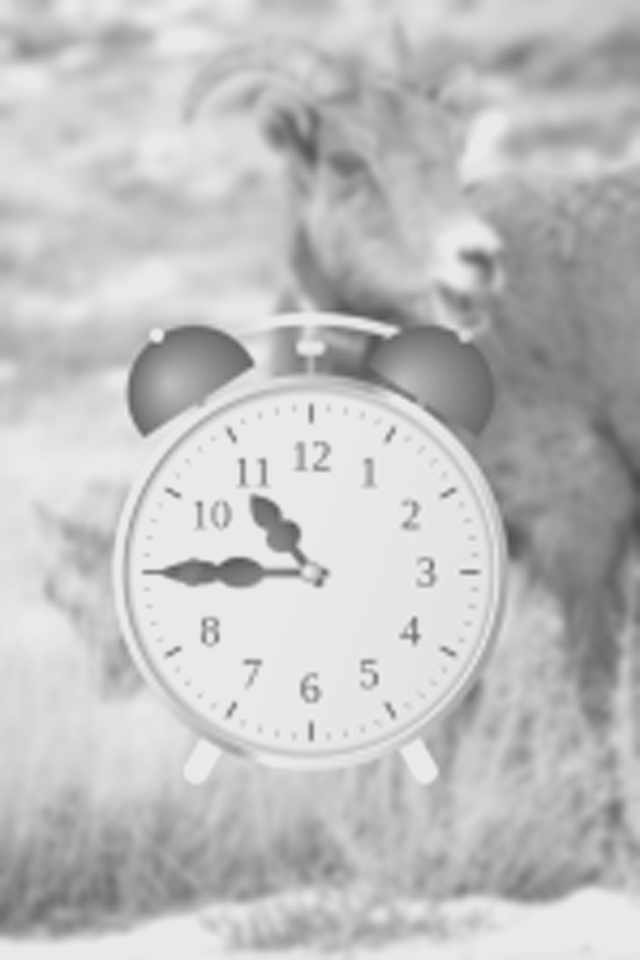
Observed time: 10:45
